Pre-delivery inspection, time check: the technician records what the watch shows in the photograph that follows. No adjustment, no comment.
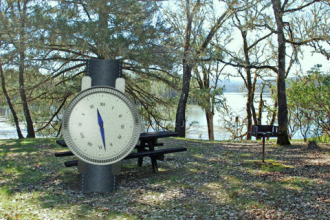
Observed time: 11:28
